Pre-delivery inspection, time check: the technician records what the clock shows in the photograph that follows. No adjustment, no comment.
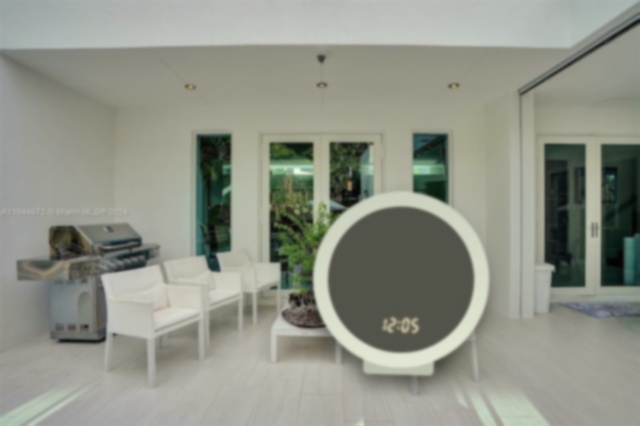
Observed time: 12:05
